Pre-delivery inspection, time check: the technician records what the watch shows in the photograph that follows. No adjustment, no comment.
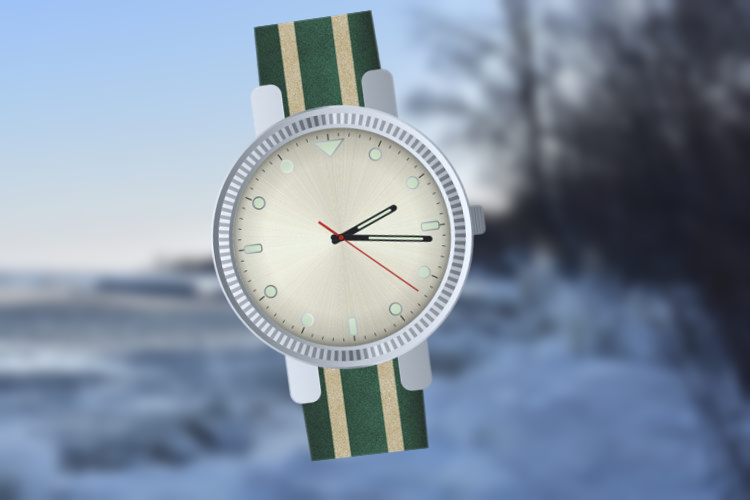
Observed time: 2:16:22
